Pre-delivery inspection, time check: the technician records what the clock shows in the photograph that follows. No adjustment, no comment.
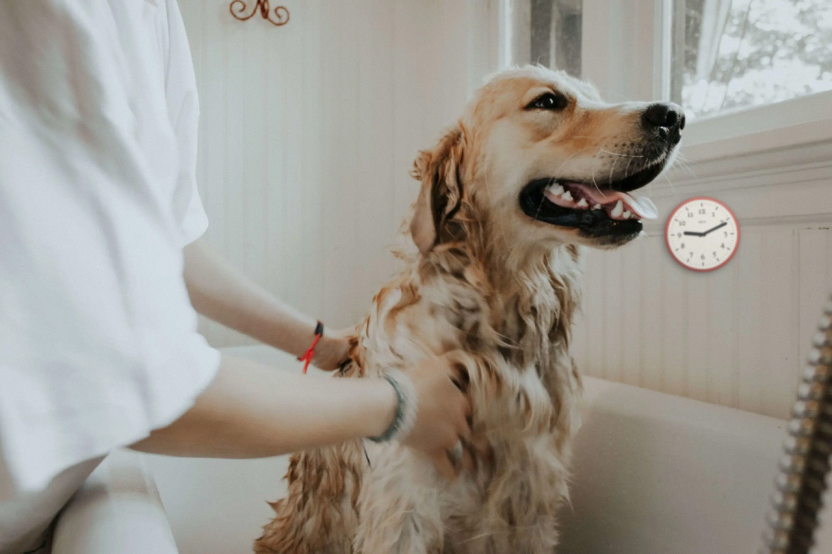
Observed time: 9:11
